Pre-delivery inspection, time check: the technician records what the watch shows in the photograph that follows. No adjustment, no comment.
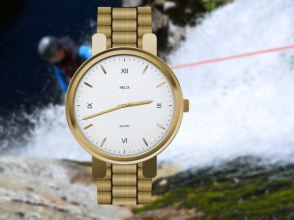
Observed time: 2:42
